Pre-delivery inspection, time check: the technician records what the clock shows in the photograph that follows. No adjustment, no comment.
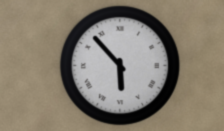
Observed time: 5:53
